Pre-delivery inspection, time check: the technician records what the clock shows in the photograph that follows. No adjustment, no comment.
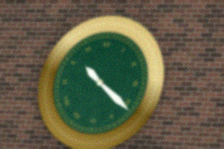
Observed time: 10:21
